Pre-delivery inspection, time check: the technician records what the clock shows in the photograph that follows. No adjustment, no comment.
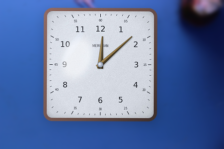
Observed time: 12:08
